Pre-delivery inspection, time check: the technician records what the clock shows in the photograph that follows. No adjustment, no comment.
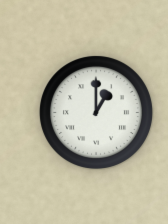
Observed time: 1:00
